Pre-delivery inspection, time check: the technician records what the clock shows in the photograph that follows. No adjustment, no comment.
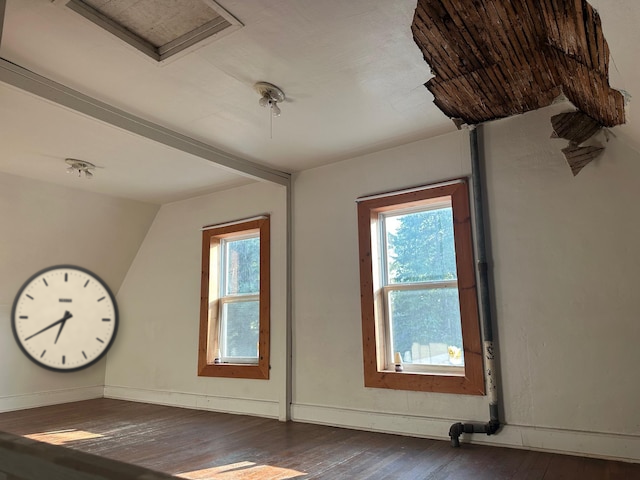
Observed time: 6:40
